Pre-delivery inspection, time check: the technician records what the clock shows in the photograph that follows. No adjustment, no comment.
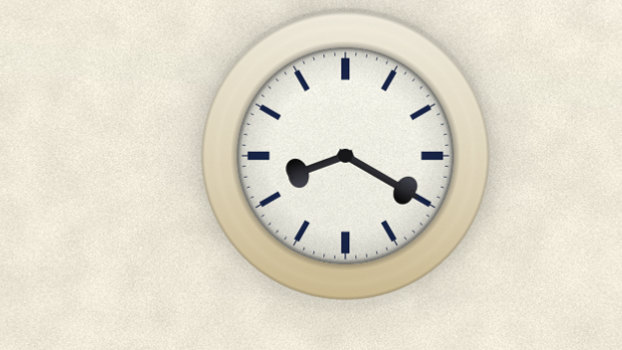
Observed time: 8:20
